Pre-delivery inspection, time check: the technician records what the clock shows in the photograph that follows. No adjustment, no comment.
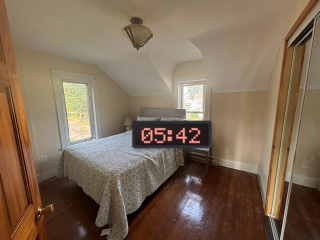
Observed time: 5:42
